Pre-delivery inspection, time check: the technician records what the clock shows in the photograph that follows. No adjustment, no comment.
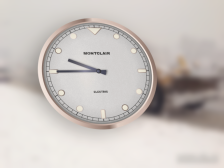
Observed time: 9:45
